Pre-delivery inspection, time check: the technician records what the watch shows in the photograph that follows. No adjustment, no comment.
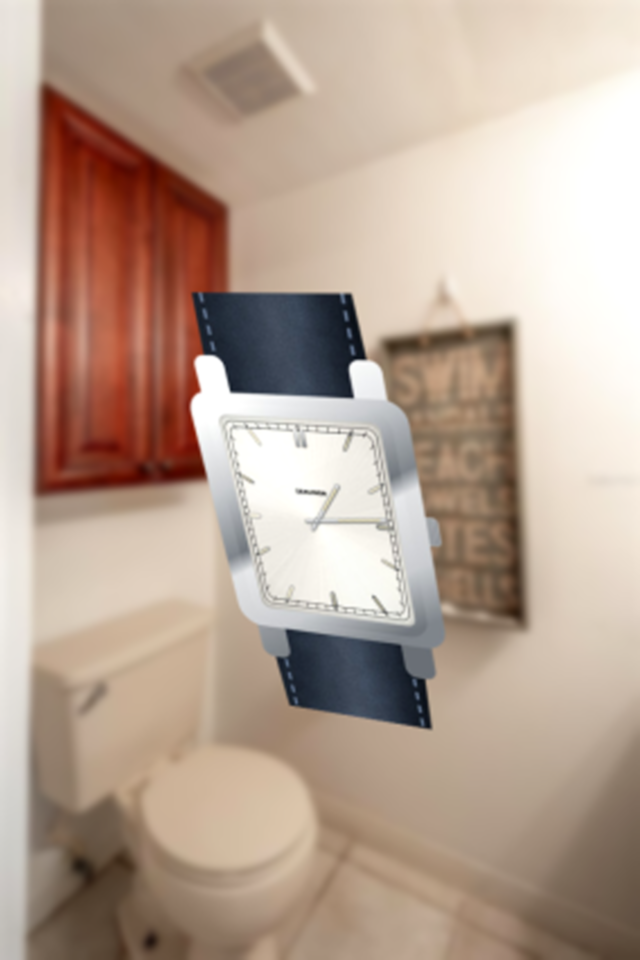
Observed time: 1:14
